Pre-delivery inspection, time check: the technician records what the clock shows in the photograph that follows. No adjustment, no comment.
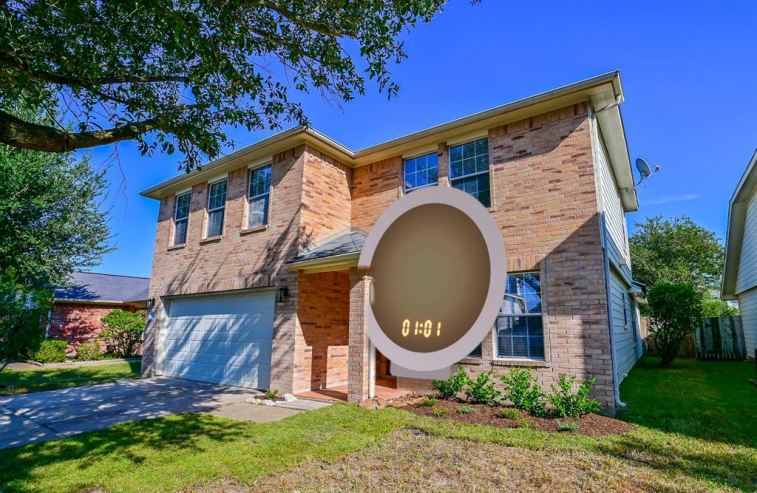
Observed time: 1:01
